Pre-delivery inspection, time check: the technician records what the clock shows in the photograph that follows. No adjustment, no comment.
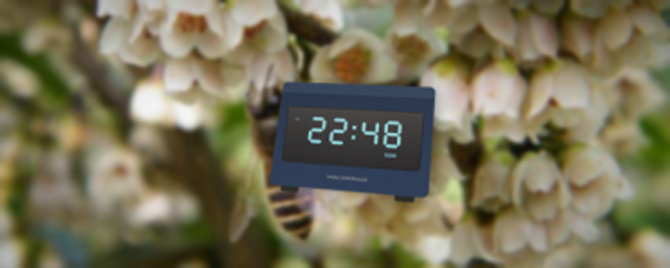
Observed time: 22:48
